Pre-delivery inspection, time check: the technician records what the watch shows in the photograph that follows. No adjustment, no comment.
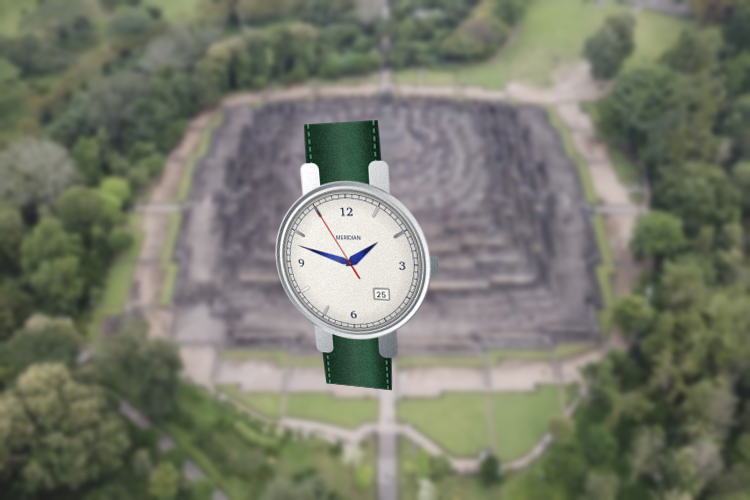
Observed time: 1:47:55
